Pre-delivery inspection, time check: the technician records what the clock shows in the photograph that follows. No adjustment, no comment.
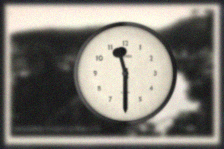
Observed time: 11:30
